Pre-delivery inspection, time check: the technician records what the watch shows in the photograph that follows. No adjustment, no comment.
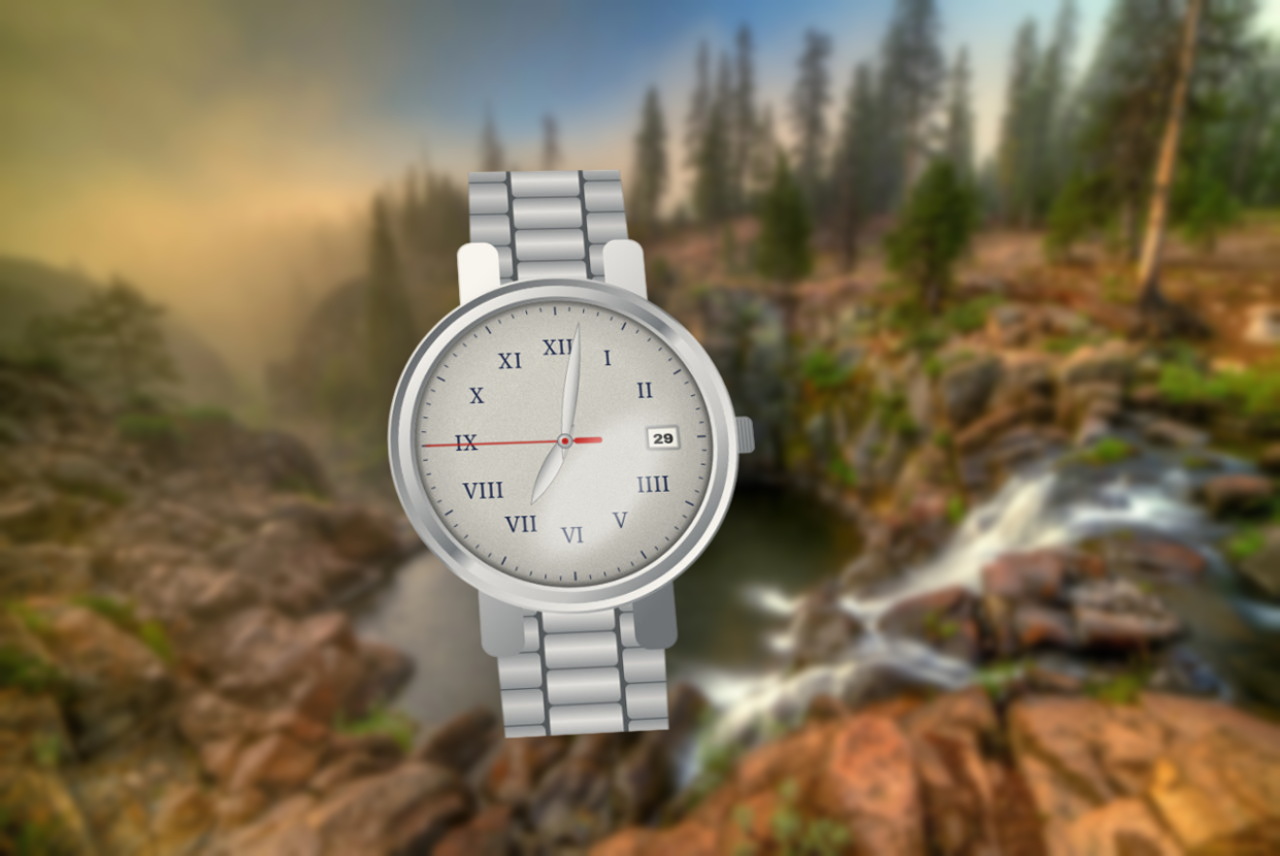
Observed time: 7:01:45
